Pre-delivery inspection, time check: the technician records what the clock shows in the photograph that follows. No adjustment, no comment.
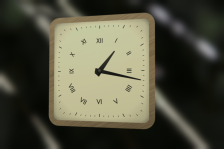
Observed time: 1:17
